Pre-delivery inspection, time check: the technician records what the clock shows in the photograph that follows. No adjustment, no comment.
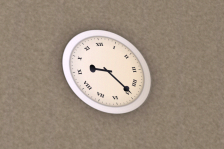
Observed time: 9:24
